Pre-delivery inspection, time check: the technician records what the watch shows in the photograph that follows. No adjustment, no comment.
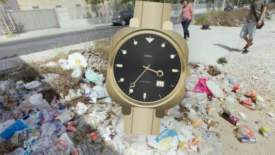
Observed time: 3:36
